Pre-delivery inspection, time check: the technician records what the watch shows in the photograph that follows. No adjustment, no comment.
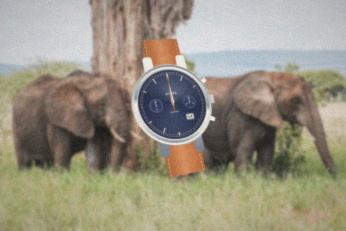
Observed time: 12:00
